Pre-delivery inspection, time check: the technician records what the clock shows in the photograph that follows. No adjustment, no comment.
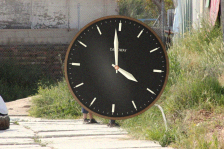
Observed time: 3:59
